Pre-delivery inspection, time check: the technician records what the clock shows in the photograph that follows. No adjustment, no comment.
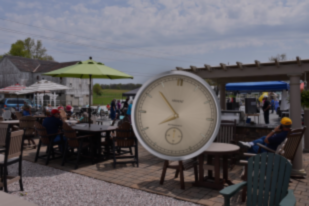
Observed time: 7:53
